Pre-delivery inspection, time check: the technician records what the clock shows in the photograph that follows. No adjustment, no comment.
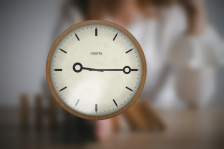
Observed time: 9:15
